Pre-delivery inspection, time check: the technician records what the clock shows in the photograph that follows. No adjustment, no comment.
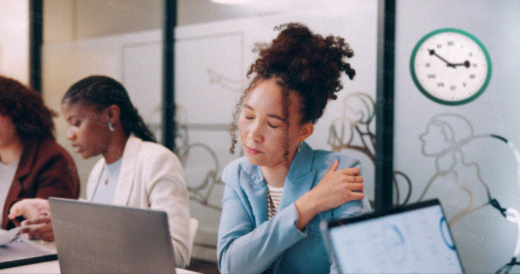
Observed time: 2:51
